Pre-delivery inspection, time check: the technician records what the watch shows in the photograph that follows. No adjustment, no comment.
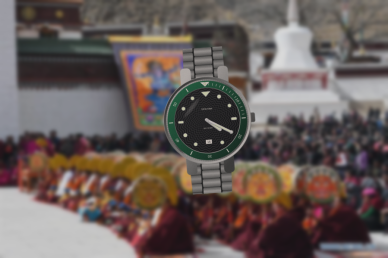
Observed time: 4:20
